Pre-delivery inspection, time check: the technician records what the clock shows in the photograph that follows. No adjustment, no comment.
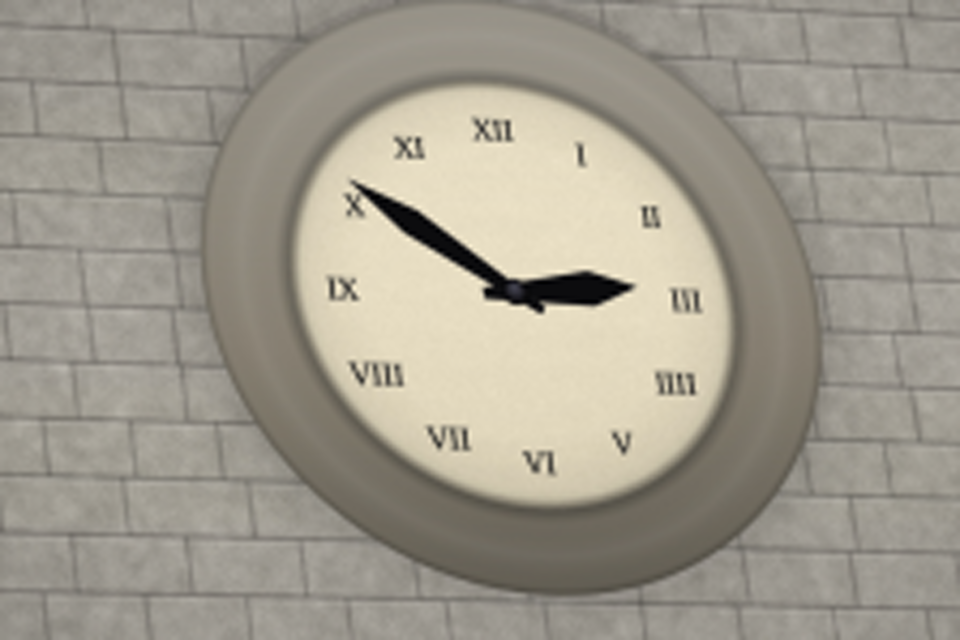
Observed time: 2:51
